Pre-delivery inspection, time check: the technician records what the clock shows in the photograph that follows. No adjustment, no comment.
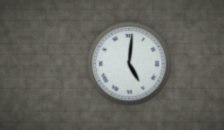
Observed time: 5:01
